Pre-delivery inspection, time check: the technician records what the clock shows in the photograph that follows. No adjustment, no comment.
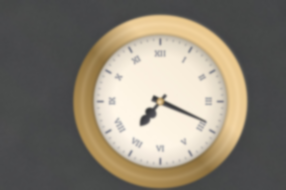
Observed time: 7:19
